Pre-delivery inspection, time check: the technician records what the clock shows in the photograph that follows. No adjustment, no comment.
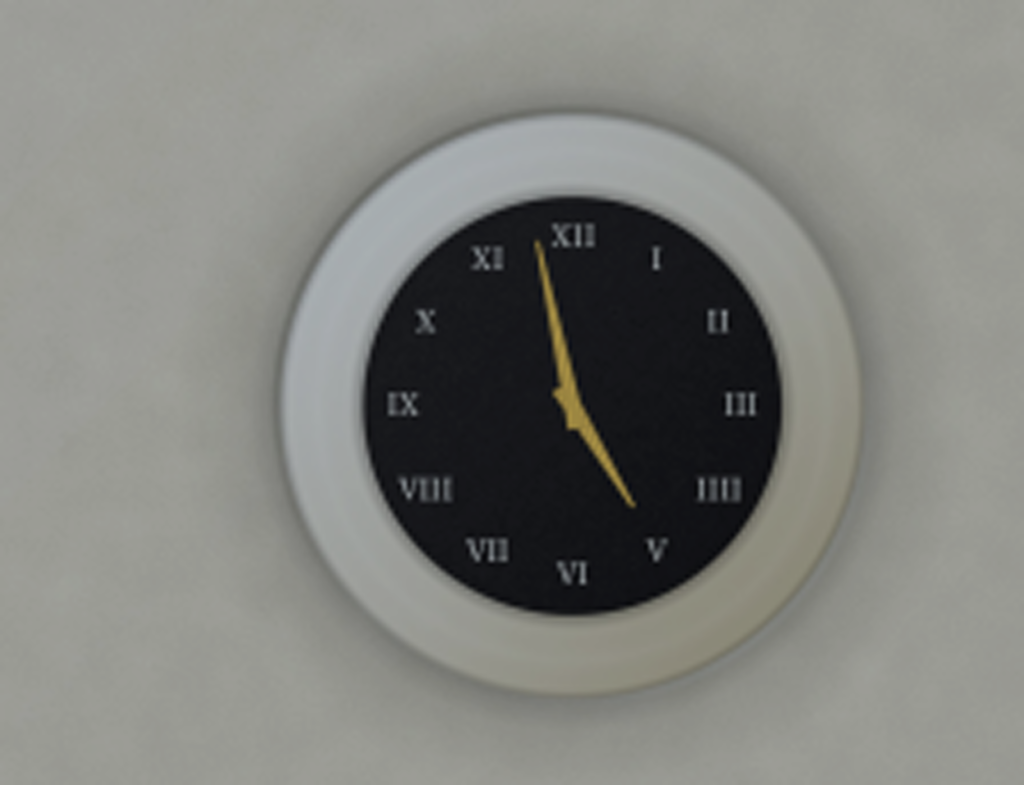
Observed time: 4:58
